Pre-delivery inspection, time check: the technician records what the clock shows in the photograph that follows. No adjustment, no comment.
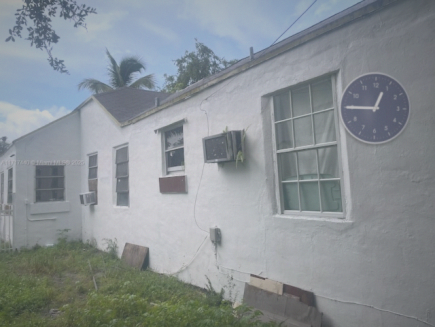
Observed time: 12:45
